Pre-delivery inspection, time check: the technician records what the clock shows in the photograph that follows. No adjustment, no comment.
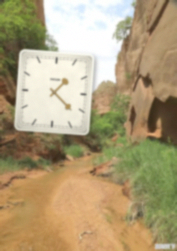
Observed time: 1:22
